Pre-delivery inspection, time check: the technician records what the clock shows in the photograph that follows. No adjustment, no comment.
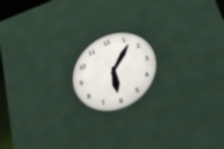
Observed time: 6:07
